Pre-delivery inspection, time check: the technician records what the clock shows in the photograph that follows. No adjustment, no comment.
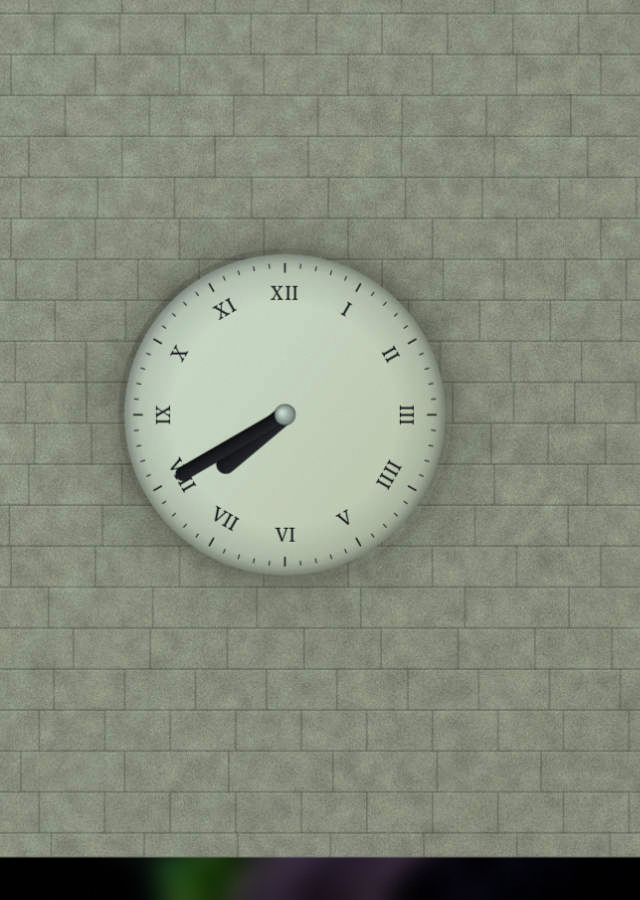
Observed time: 7:40
